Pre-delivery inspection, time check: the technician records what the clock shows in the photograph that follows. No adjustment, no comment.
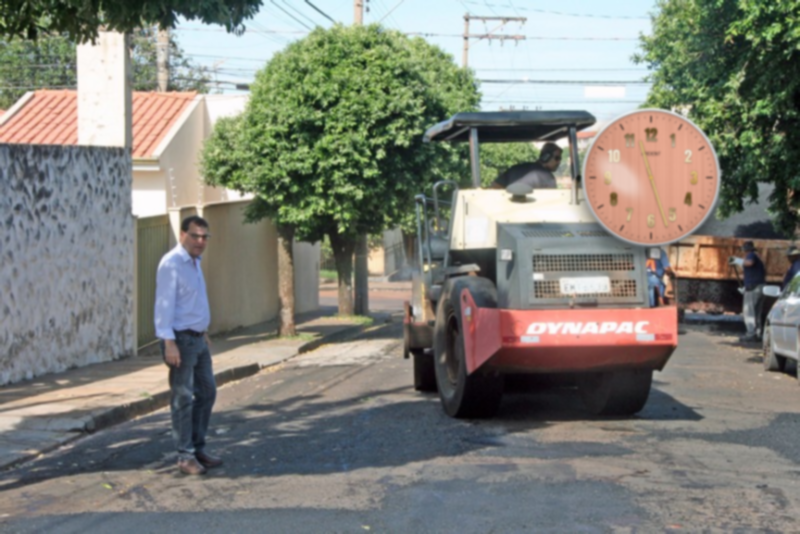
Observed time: 11:27
